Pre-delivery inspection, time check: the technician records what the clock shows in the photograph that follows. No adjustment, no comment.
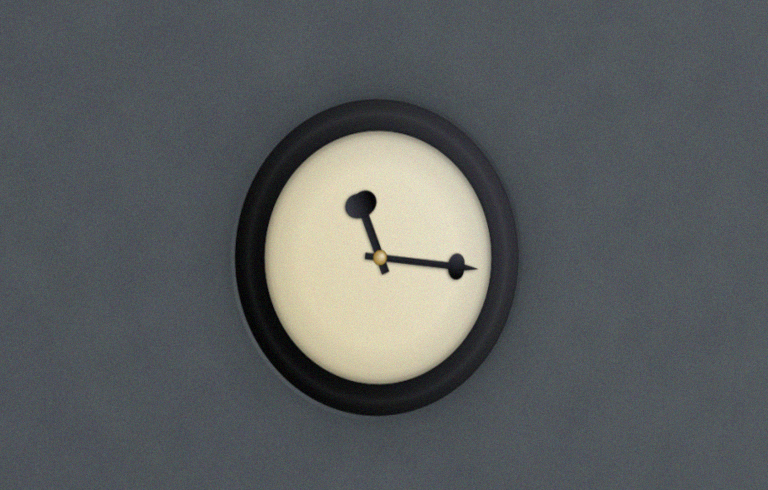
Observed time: 11:16
